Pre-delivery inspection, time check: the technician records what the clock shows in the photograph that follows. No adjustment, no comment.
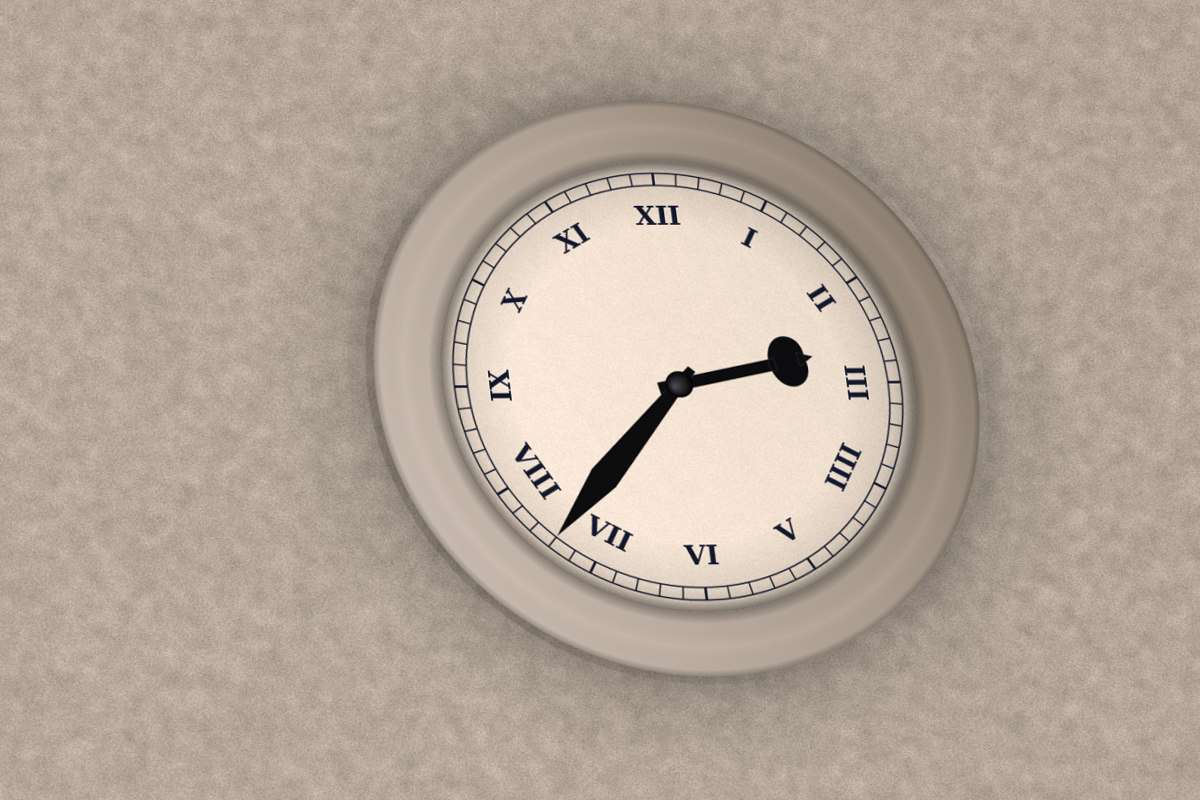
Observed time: 2:37
